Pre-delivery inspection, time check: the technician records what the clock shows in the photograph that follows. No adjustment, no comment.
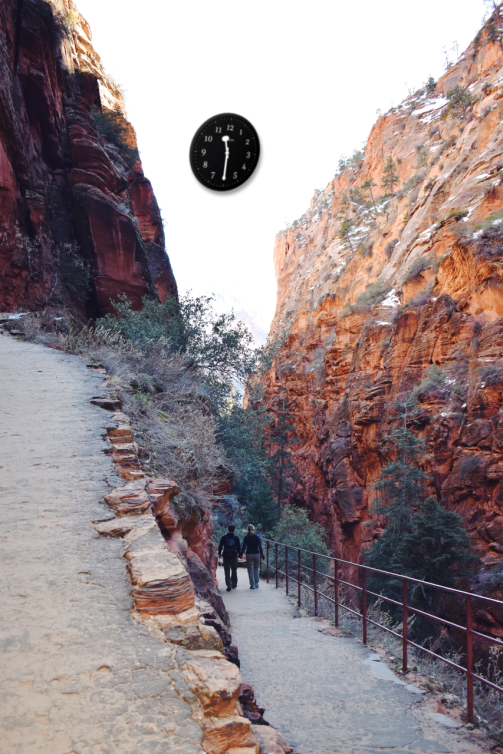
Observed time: 11:30
